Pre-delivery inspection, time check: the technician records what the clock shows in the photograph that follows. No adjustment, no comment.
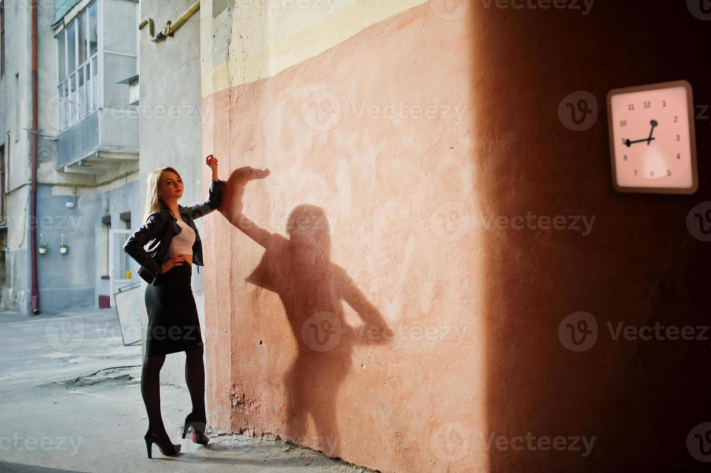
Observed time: 12:44
